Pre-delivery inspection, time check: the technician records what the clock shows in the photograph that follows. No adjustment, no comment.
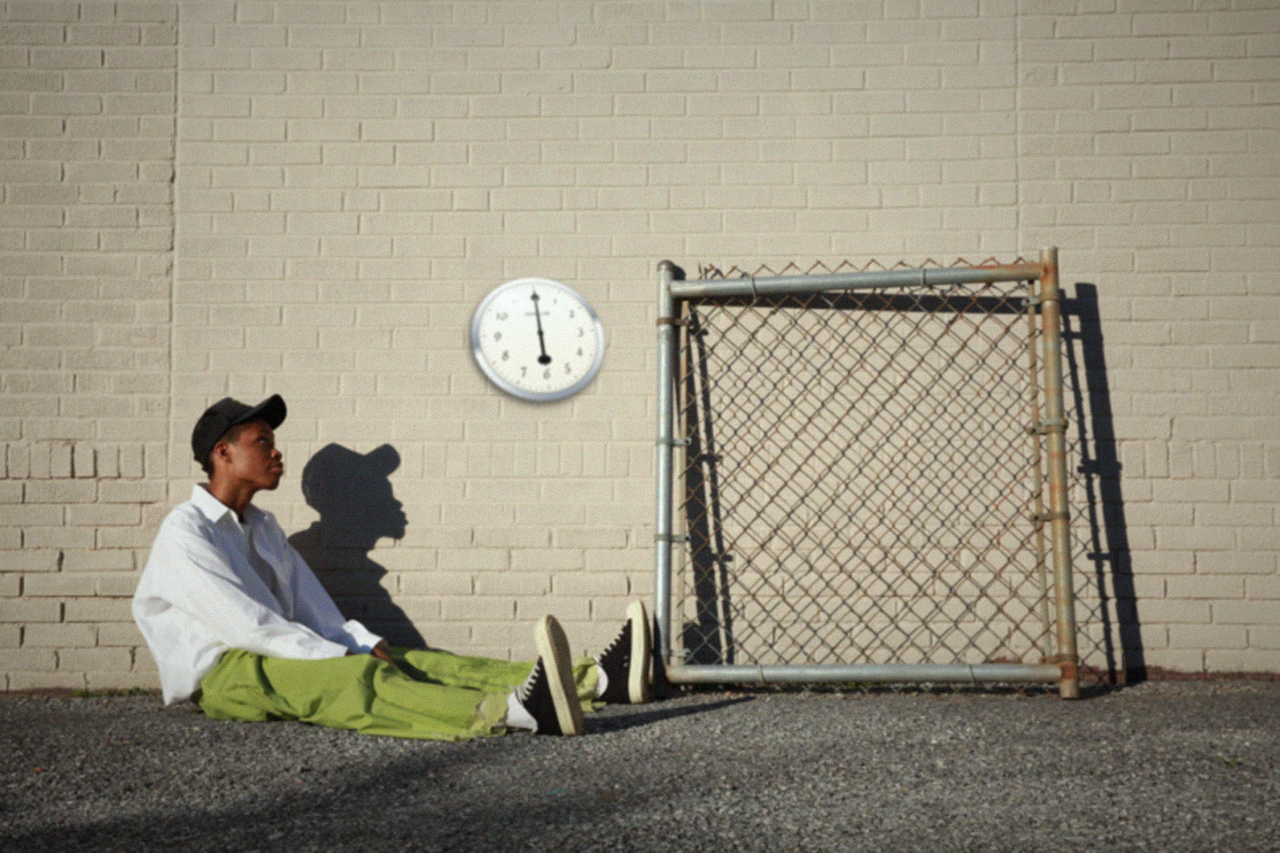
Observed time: 6:00
